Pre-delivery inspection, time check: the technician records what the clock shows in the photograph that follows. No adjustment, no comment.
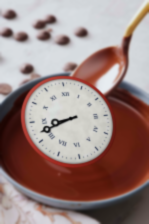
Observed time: 8:42
